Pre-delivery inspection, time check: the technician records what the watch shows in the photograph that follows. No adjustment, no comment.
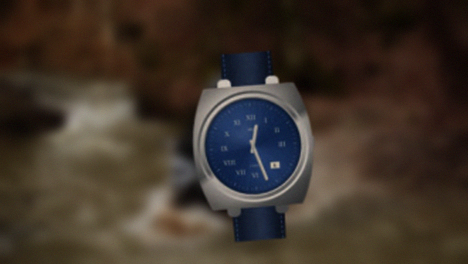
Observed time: 12:27
